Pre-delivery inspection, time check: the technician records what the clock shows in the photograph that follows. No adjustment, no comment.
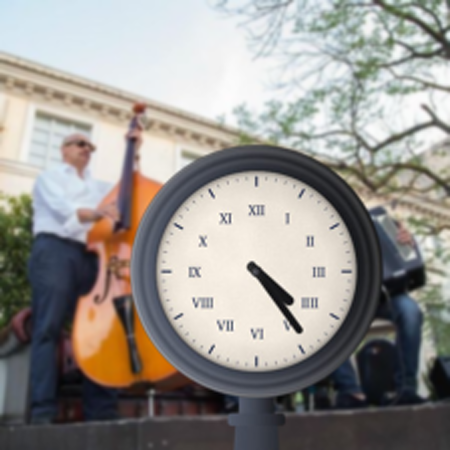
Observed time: 4:24
